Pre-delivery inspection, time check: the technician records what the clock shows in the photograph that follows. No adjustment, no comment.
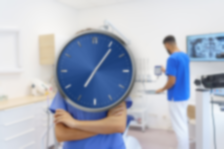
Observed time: 7:06
